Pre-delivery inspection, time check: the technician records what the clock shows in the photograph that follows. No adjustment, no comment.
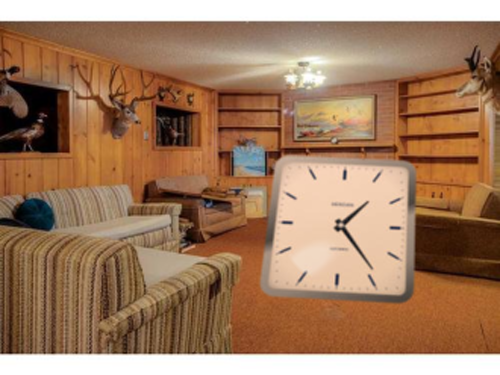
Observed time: 1:24
